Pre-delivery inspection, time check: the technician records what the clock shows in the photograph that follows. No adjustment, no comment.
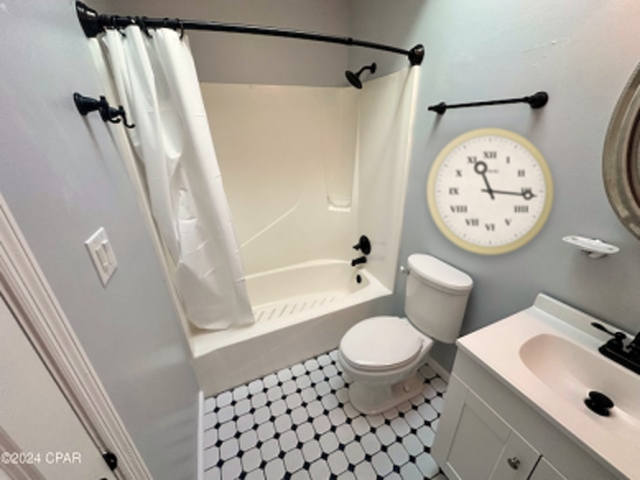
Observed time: 11:16
